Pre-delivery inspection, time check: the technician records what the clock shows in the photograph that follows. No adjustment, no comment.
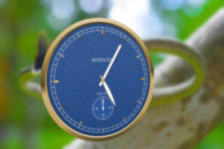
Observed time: 5:05
